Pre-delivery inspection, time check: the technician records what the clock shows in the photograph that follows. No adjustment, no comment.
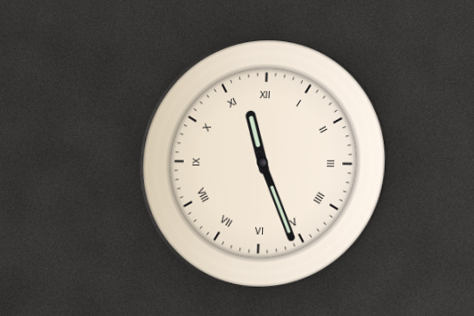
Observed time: 11:26
